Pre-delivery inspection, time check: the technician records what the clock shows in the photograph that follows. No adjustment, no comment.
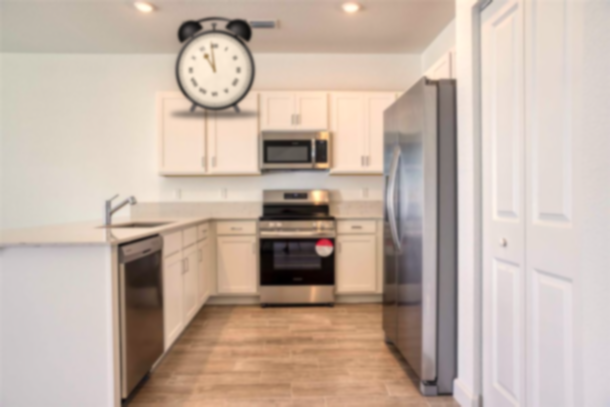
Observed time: 10:59
